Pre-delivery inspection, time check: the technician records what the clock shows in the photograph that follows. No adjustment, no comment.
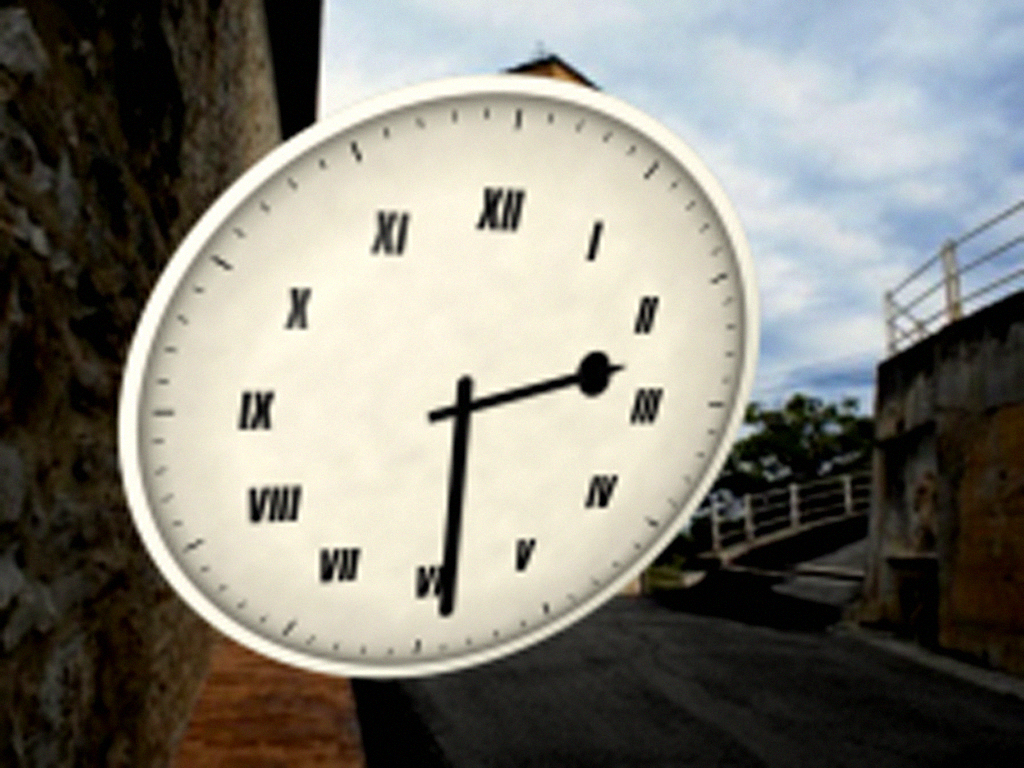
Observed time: 2:29
